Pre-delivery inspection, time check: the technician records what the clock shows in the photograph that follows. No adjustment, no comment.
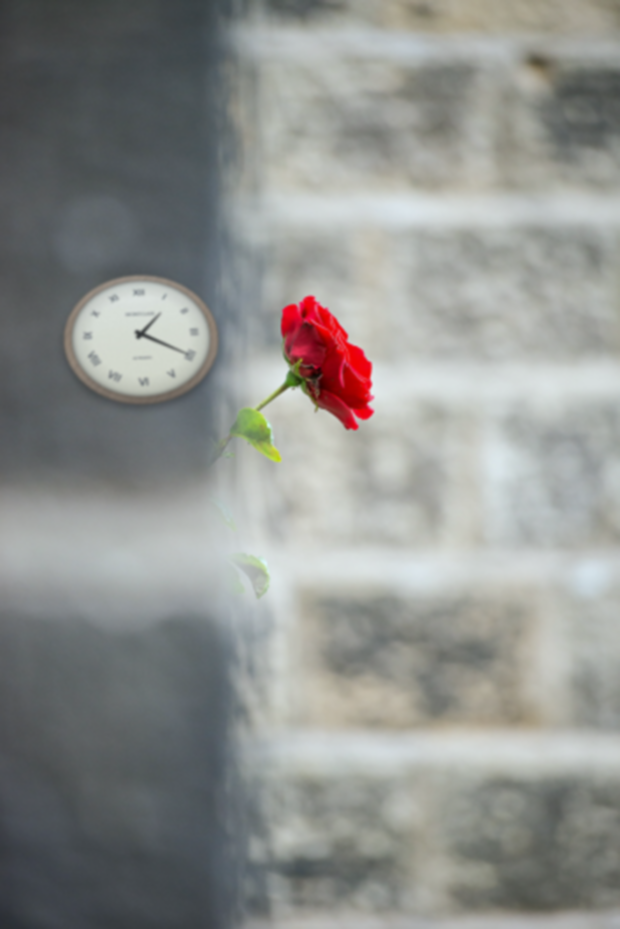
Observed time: 1:20
